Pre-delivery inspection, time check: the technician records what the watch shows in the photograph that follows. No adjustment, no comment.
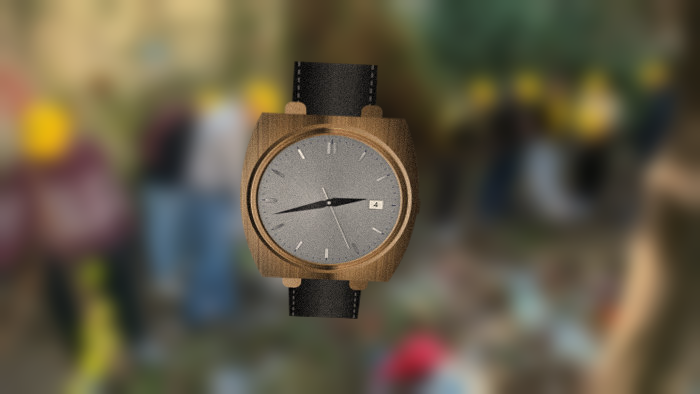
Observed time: 2:42:26
